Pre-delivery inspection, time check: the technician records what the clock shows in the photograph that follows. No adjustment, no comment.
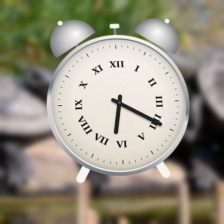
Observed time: 6:20
